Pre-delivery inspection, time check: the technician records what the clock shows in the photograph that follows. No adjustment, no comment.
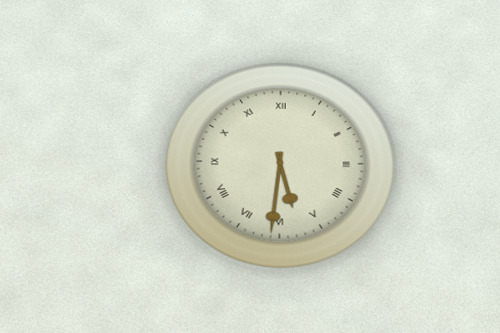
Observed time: 5:31
